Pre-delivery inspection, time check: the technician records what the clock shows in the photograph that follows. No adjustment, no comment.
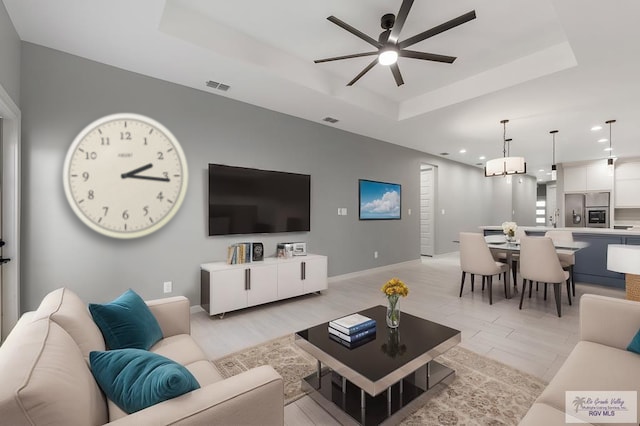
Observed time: 2:16
